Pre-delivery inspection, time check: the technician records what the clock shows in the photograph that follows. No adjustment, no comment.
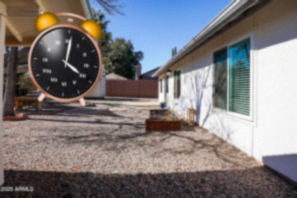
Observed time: 4:01
